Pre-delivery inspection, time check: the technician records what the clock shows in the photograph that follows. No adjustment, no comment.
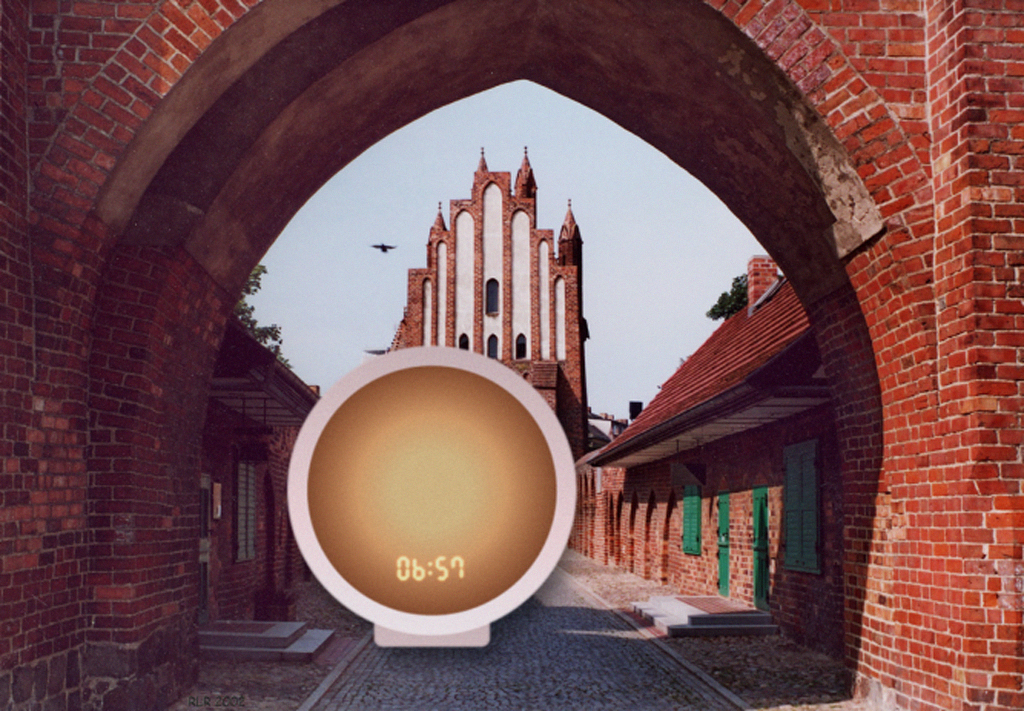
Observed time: 6:57
